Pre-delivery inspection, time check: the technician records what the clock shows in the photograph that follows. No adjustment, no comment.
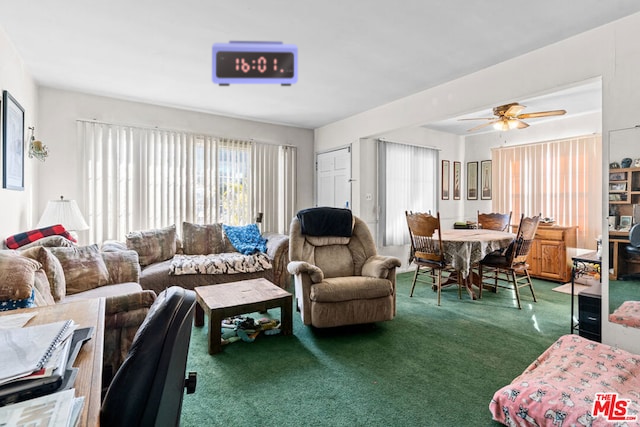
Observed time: 16:01
